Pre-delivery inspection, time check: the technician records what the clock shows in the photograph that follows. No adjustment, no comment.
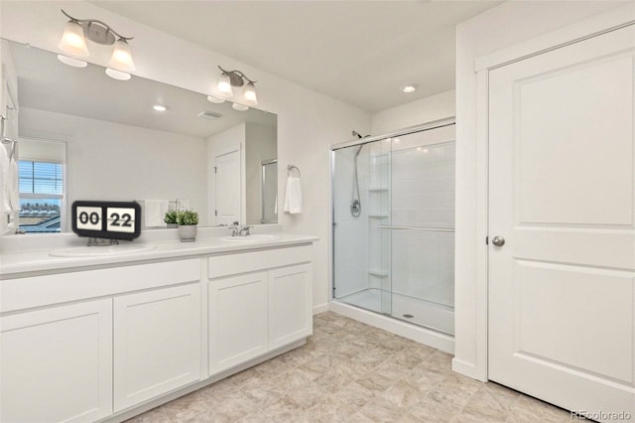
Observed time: 0:22
